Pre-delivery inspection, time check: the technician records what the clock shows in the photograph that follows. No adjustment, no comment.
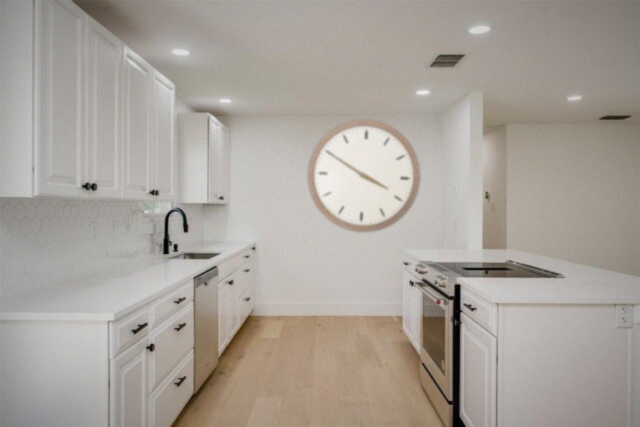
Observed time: 3:50
